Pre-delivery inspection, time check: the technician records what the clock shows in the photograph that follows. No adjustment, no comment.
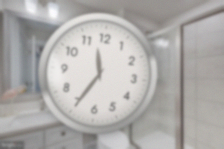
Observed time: 11:35
